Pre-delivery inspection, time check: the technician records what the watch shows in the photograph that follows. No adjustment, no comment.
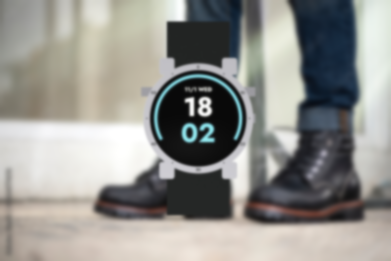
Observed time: 18:02
